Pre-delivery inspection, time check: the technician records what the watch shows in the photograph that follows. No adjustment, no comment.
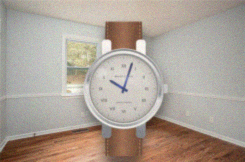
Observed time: 10:03
